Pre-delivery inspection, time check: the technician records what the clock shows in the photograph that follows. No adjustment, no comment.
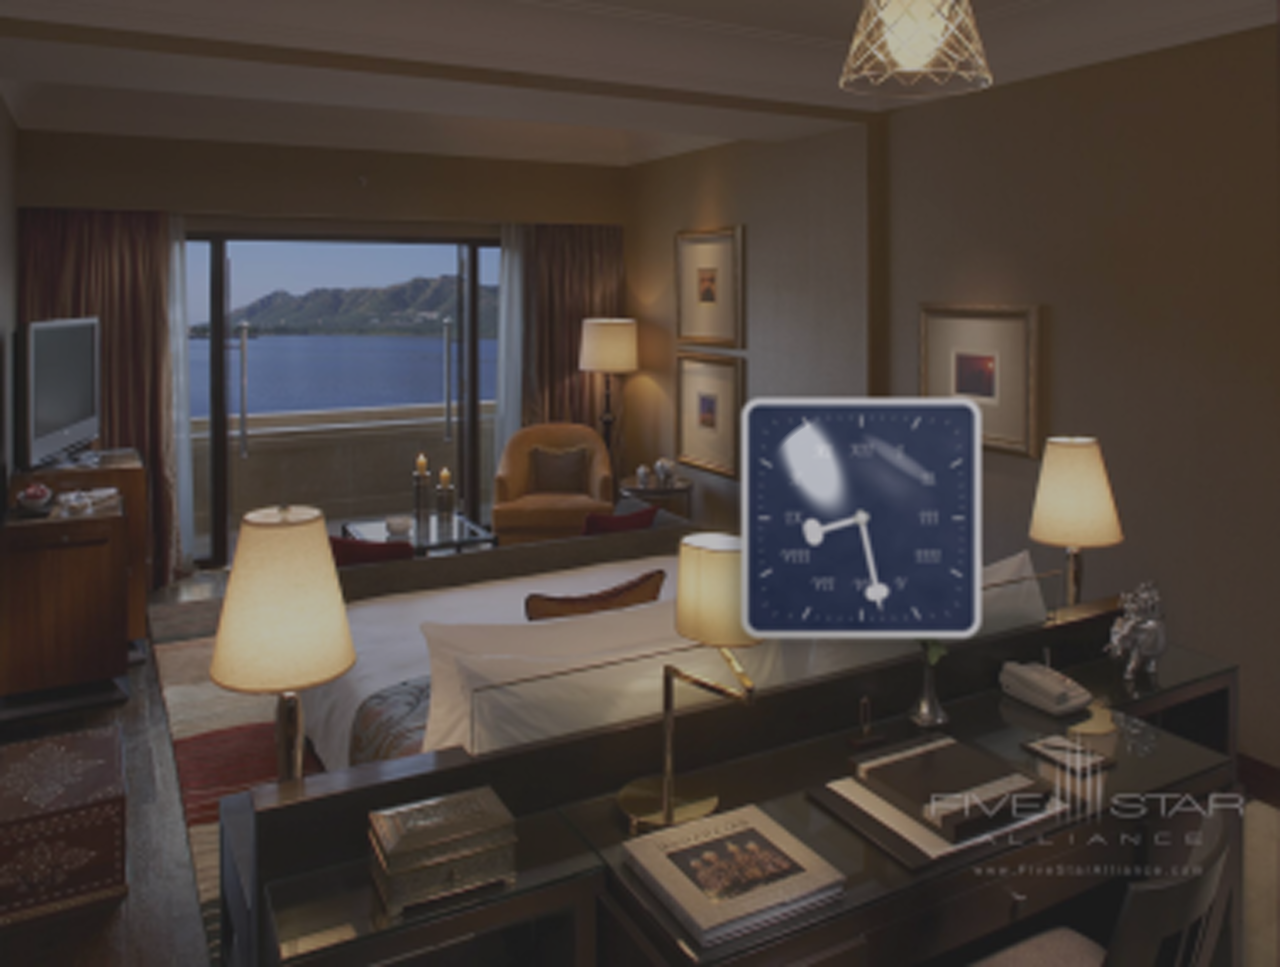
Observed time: 8:28
